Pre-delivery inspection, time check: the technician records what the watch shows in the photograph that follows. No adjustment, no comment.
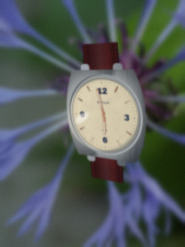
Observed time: 5:58
